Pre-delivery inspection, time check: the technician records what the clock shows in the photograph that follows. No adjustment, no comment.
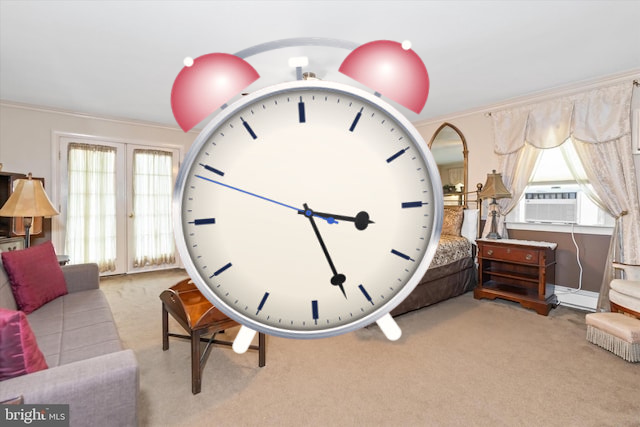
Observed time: 3:26:49
